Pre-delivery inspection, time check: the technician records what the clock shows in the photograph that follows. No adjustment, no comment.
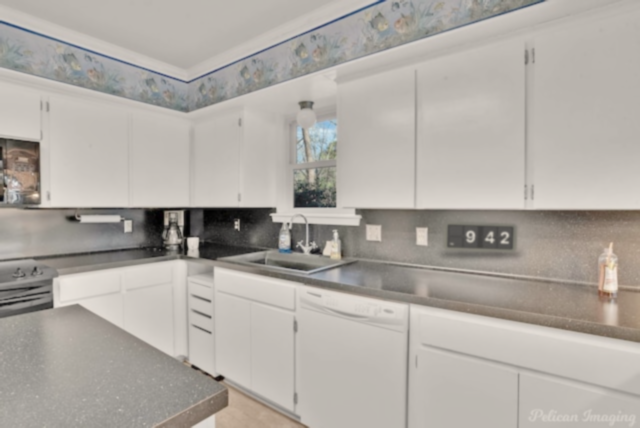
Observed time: 9:42
